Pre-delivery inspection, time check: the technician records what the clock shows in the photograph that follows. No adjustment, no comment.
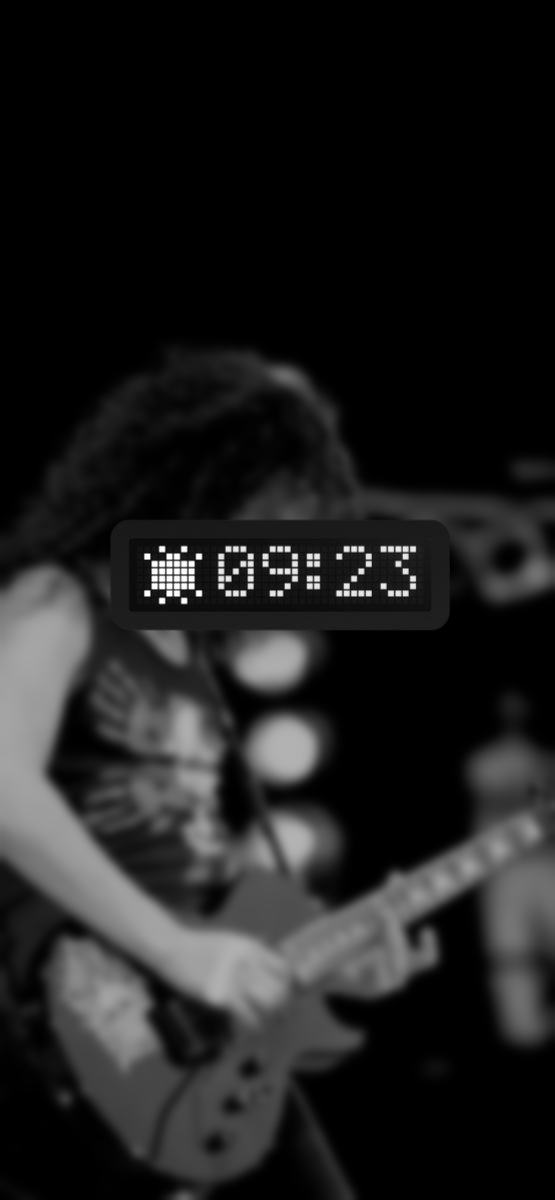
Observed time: 9:23
